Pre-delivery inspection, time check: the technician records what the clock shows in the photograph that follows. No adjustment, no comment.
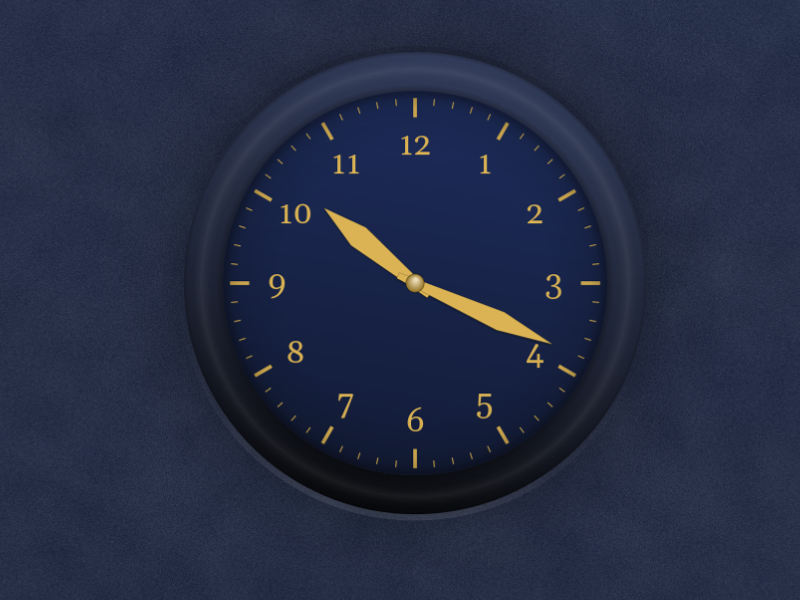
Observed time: 10:19
